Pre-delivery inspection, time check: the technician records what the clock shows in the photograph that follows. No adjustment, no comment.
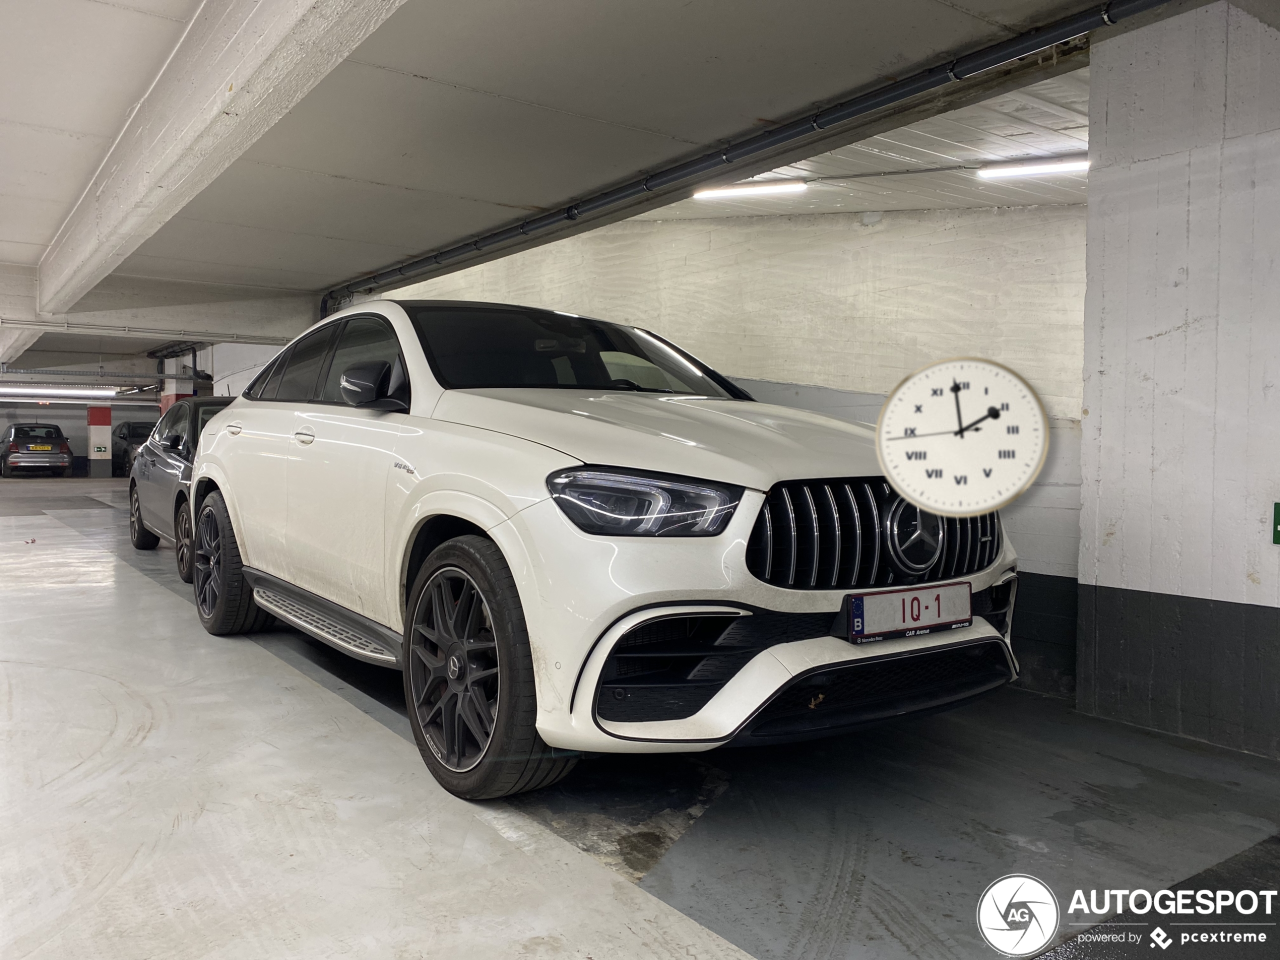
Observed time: 1:58:44
